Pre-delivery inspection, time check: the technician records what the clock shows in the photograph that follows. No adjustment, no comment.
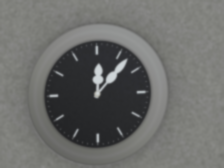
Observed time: 12:07
